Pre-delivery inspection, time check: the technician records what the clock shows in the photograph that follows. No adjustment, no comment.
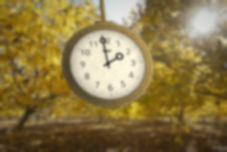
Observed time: 1:59
